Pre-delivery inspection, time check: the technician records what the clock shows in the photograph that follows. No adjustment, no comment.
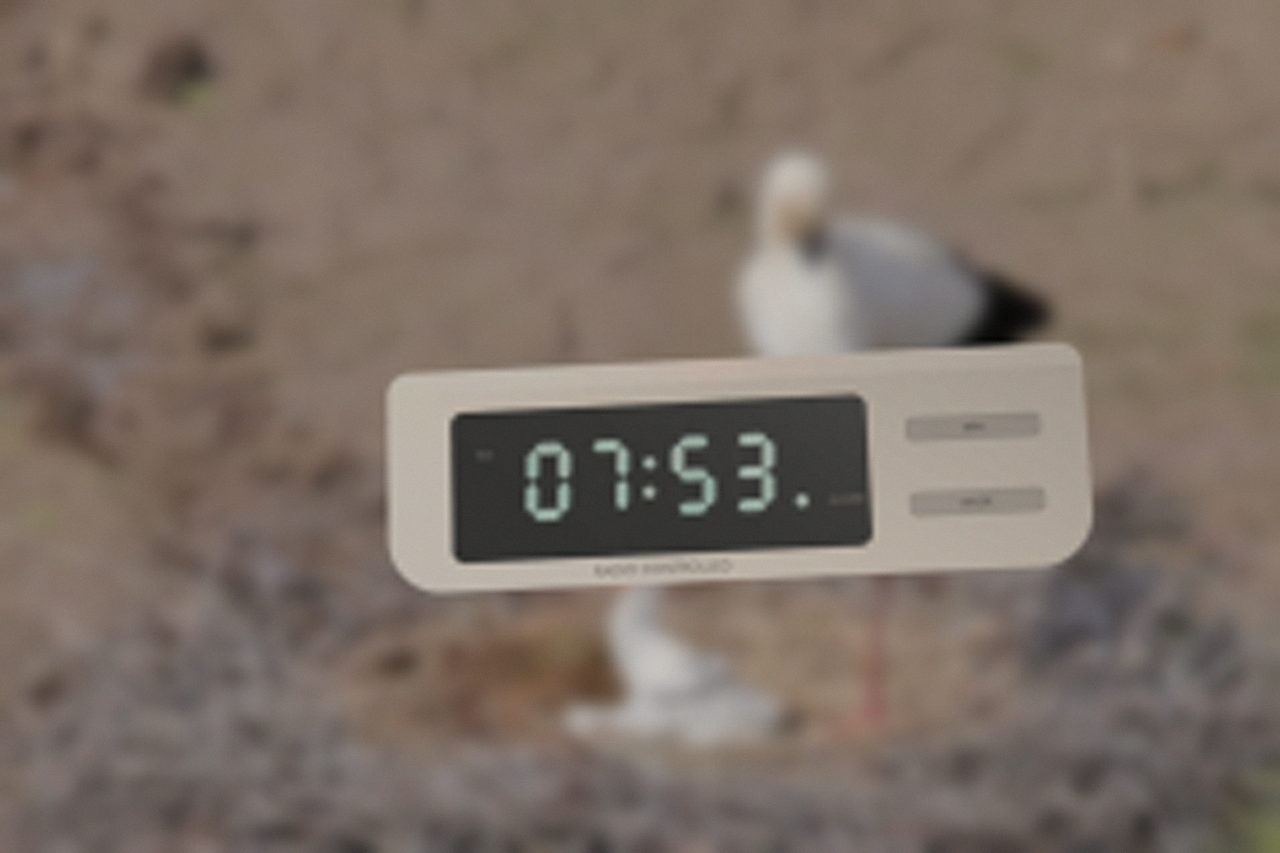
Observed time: 7:53
